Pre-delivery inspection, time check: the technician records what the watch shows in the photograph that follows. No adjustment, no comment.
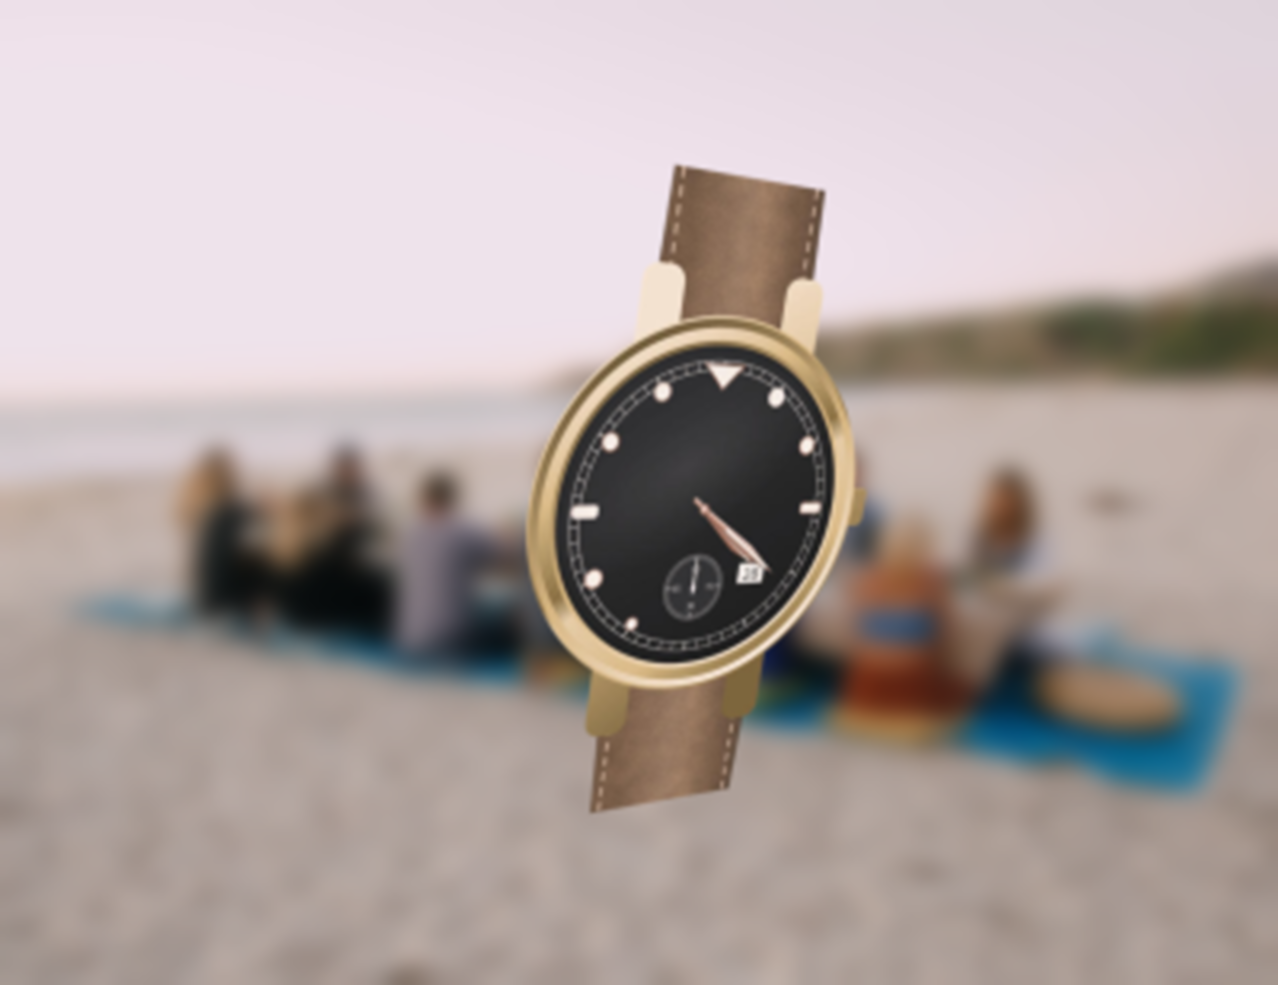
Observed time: 4:21
